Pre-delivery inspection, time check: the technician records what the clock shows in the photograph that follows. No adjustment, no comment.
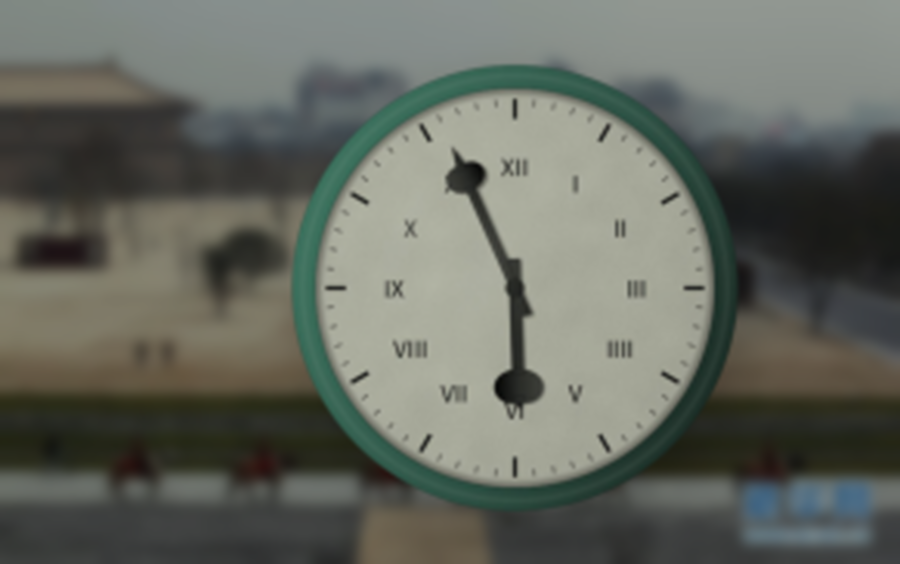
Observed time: 5:56
